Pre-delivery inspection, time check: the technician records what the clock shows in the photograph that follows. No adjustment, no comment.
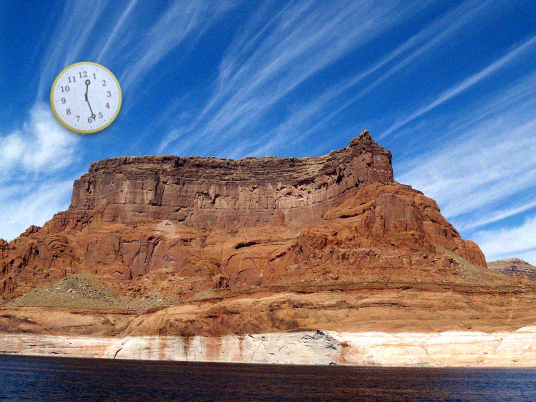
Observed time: 12:28
